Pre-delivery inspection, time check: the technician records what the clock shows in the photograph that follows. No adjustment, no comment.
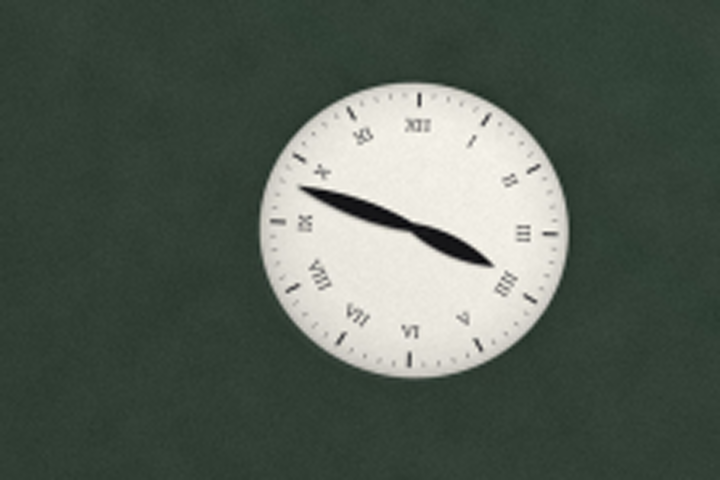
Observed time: 3:48
